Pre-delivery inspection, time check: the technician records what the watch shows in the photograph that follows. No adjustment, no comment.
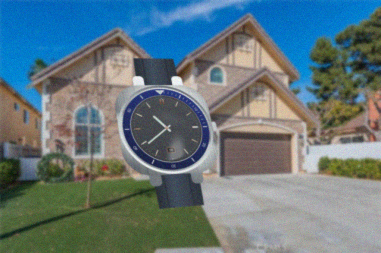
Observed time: 10:39
